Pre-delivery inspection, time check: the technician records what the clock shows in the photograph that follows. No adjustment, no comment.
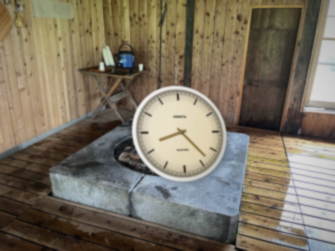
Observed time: 8:23
